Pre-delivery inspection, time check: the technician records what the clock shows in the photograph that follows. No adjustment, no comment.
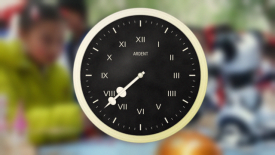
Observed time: 7:38
